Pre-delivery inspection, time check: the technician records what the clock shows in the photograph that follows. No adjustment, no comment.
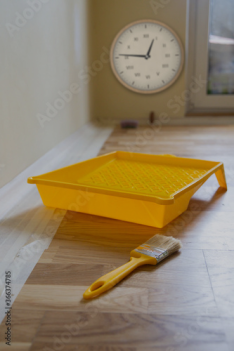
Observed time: 12:46
